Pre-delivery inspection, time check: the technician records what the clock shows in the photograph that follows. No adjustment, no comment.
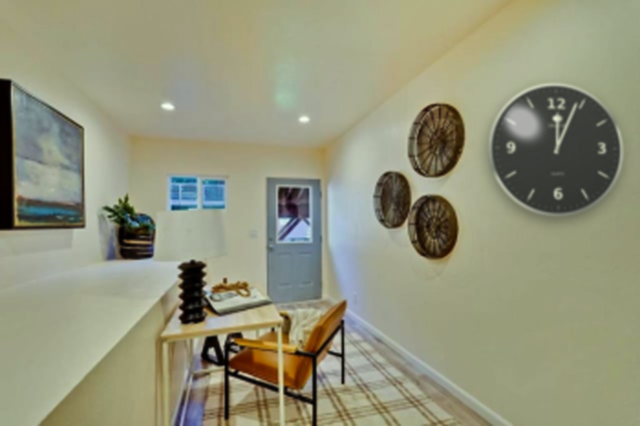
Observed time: 12:04
